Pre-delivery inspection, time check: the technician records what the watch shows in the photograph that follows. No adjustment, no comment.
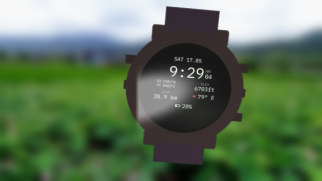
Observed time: 9:29
